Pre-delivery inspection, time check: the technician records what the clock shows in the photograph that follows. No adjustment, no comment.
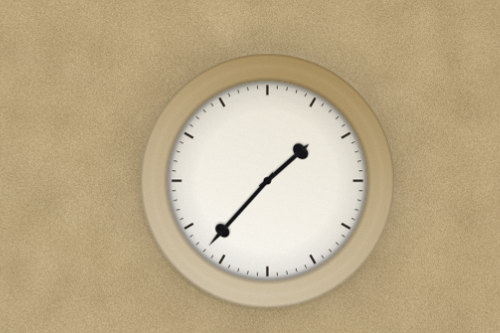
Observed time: 1:37
